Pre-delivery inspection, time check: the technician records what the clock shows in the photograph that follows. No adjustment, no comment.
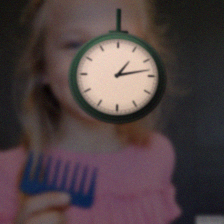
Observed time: 1:13
